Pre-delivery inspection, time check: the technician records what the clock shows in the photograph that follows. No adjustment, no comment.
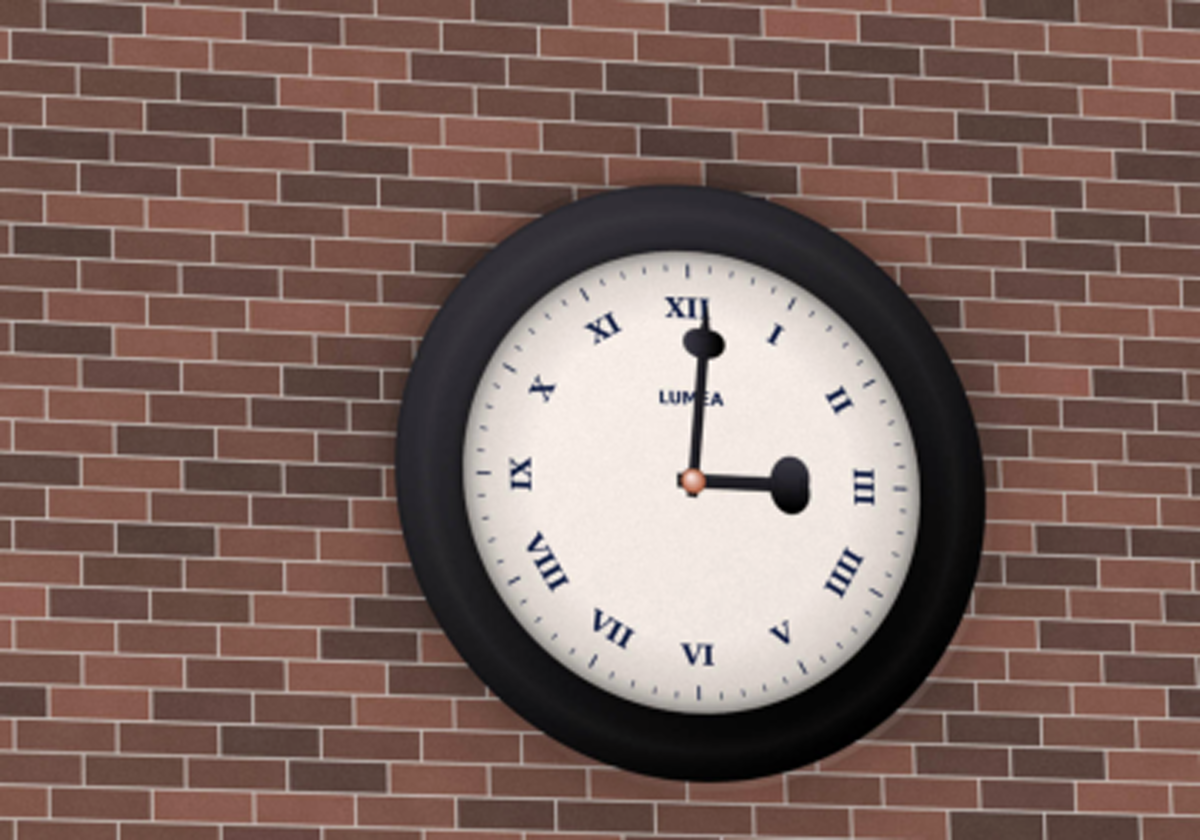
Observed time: 3:01
